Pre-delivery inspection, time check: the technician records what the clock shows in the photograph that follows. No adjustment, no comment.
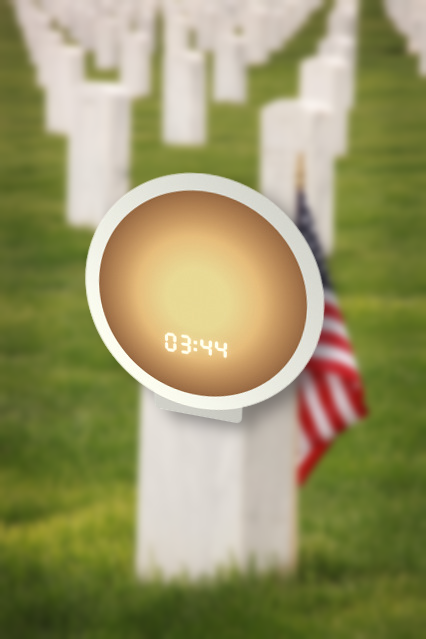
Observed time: 3:44
